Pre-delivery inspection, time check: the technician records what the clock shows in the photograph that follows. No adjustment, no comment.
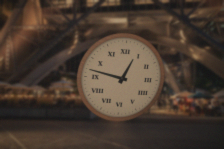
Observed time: 12:47
